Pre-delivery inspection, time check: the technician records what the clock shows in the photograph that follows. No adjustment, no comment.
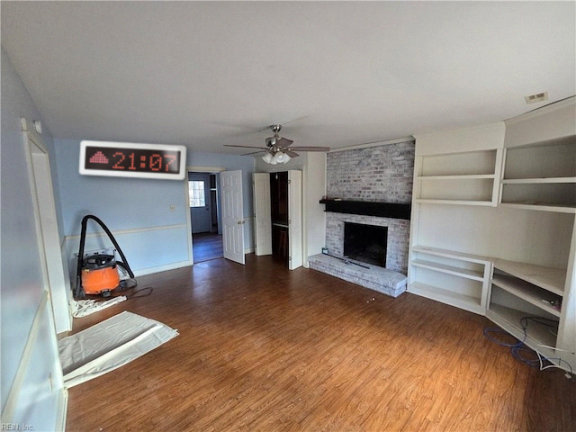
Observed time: 21:07
